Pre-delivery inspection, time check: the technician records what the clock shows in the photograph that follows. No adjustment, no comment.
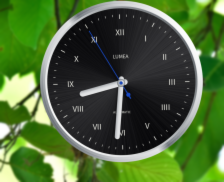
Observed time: 8:30:55
